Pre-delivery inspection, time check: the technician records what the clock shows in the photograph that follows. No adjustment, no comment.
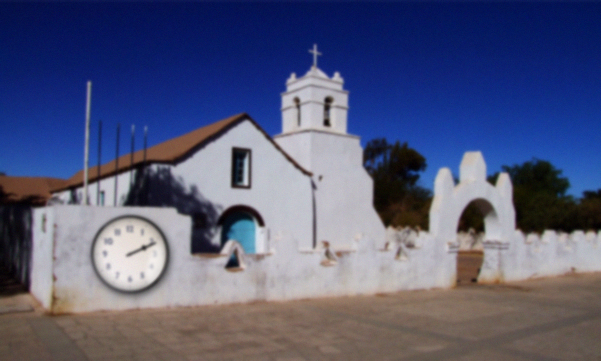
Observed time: 2:11
